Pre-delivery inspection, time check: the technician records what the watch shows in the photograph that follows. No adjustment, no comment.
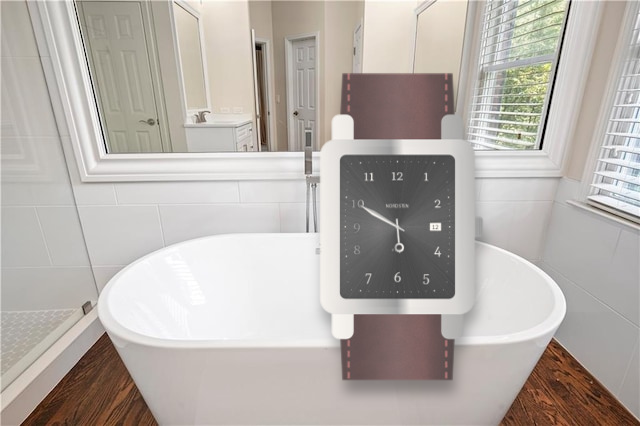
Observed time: 5:50
